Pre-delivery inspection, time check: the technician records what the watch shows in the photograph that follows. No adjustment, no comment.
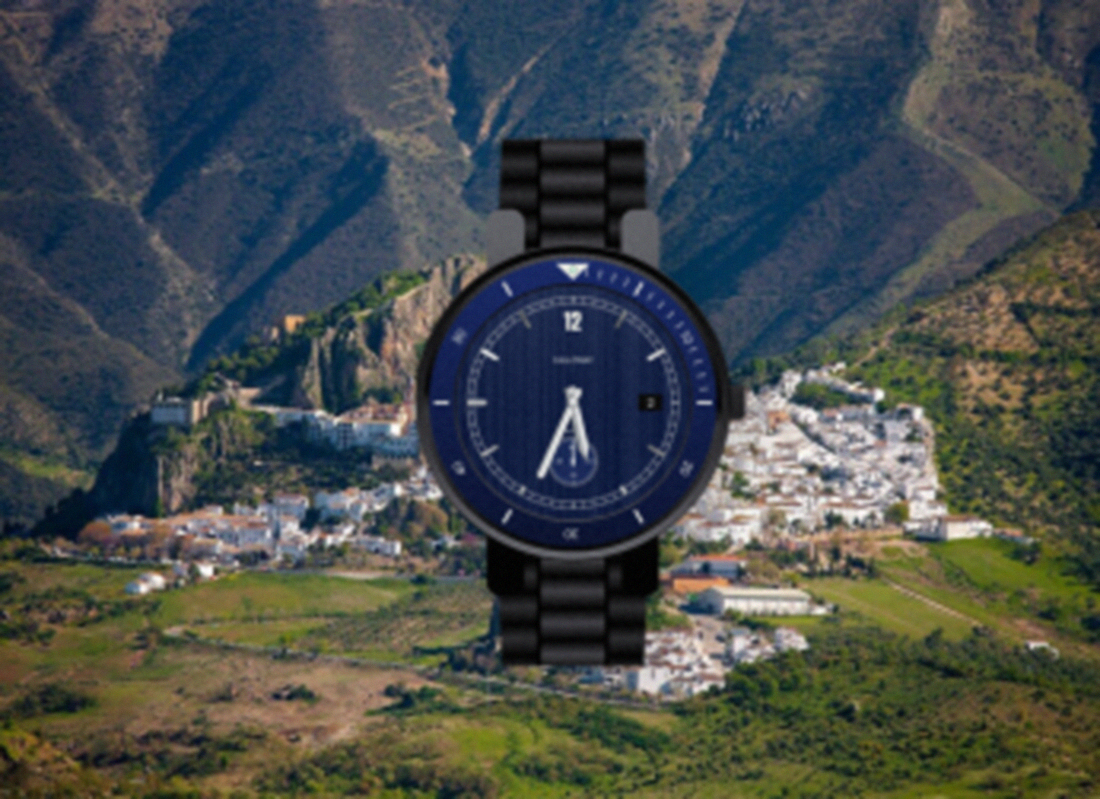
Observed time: 5:34
